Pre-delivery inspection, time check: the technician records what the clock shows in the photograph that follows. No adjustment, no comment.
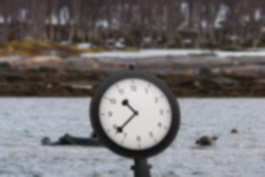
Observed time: 10:38
